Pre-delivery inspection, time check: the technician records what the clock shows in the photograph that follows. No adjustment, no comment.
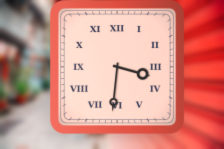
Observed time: 3:31
